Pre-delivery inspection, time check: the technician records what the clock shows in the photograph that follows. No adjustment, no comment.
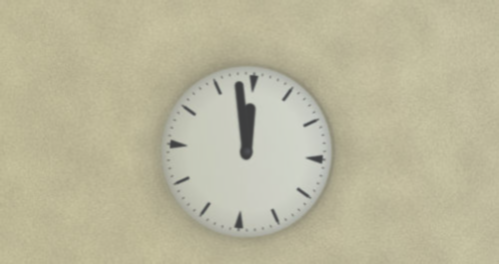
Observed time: 11:58
